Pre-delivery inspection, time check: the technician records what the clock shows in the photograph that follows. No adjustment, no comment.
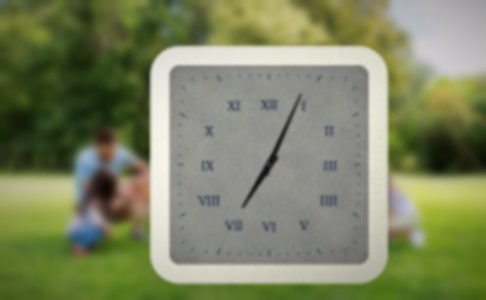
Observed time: 7:04
